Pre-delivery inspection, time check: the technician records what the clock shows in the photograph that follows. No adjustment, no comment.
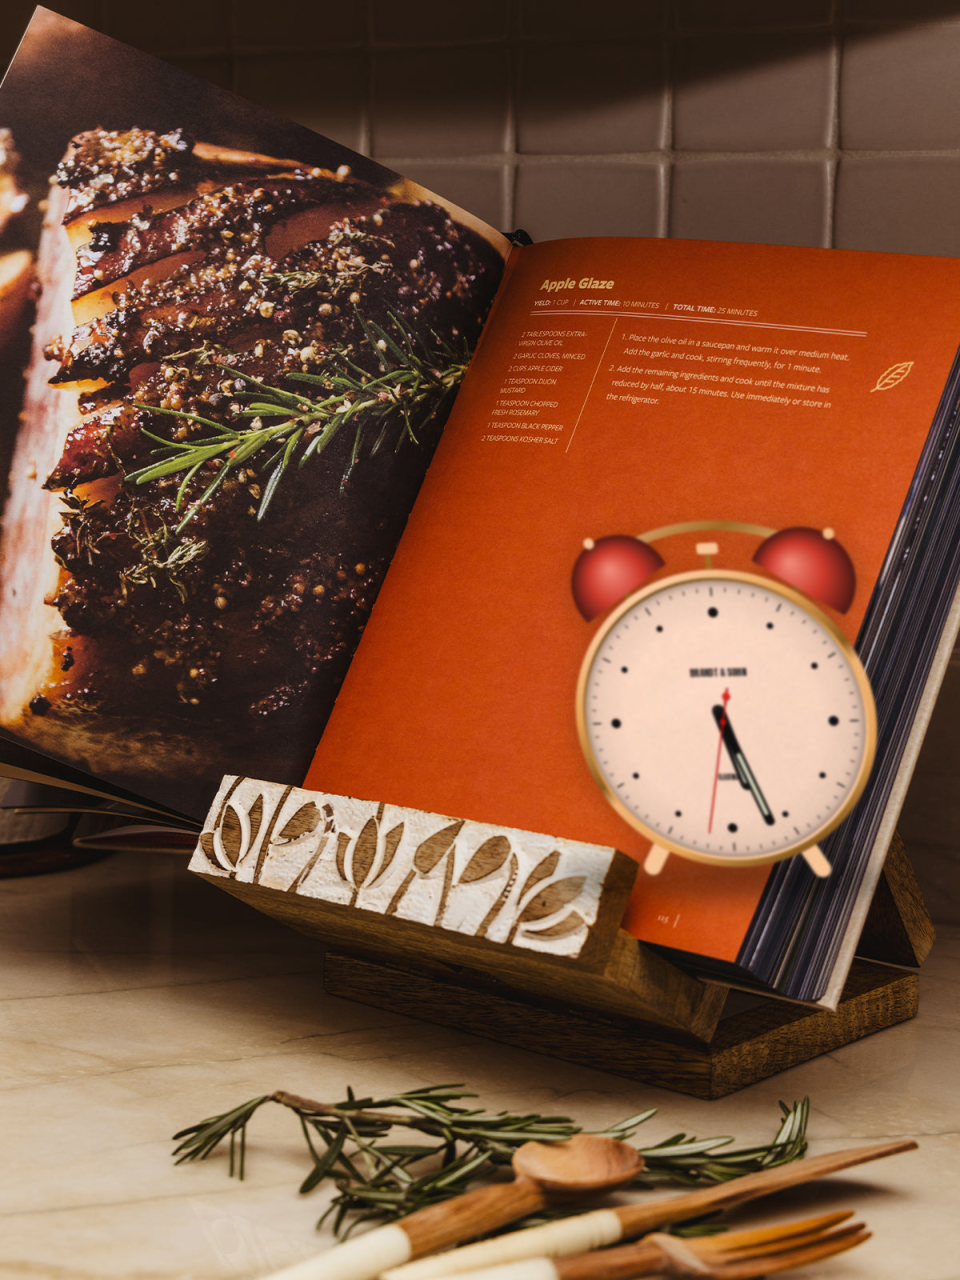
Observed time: 5:26:32
